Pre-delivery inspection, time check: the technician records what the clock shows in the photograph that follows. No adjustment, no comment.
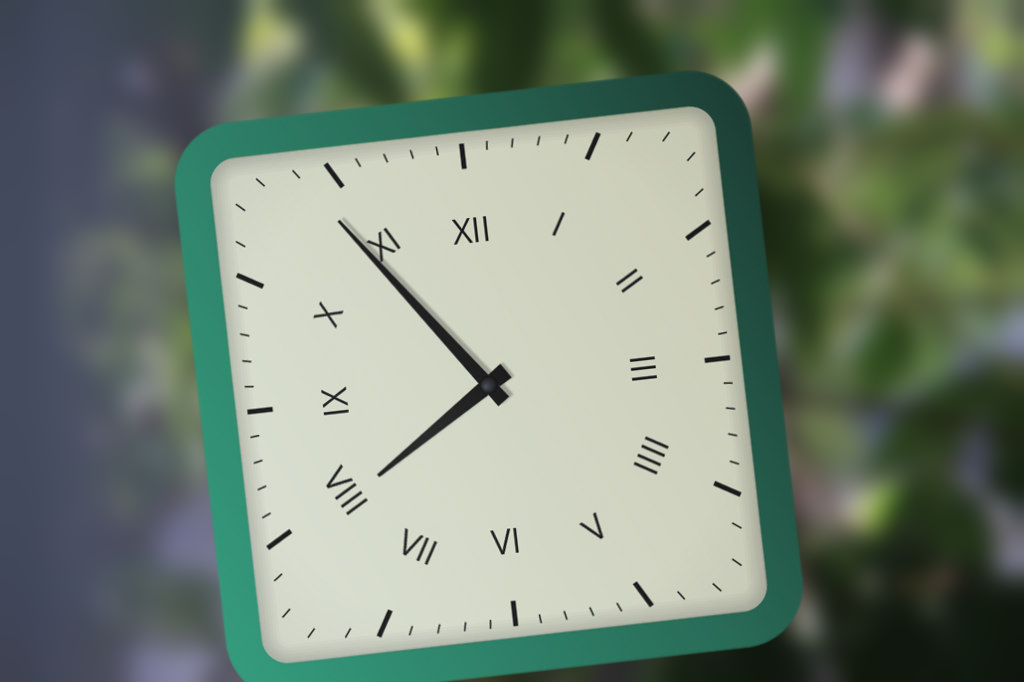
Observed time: 7:54
